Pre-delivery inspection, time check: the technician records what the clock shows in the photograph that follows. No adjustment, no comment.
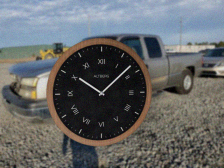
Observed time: 10:08
